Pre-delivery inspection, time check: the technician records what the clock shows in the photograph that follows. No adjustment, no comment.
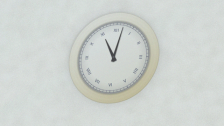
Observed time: 11:02
